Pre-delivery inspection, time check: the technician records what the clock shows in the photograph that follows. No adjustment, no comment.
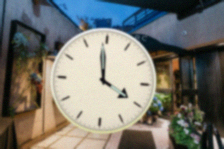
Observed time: 3:59
